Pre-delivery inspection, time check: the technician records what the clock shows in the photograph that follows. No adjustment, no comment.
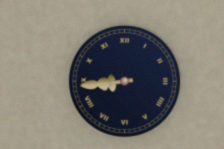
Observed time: 8:44
